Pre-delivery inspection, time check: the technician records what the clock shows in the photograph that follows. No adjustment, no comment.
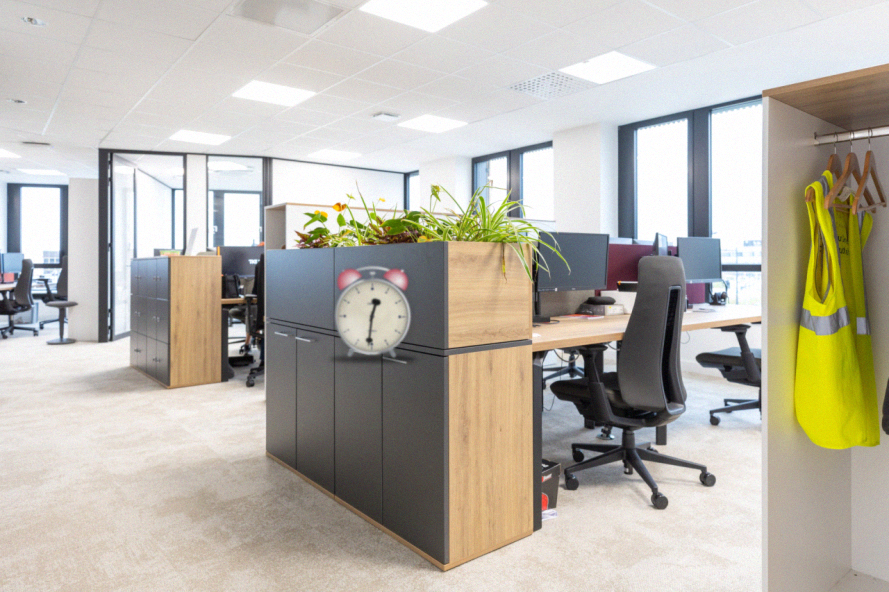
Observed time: 12:31
